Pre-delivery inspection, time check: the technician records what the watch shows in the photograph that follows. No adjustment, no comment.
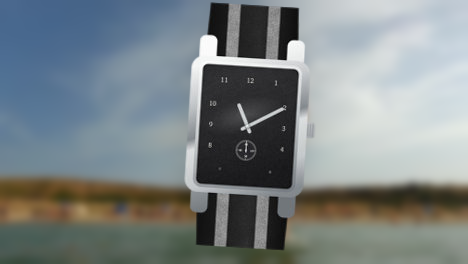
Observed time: 11:10
